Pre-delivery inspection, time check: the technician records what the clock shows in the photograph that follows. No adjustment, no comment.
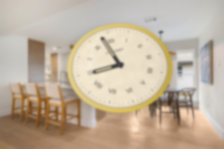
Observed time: 8:58
